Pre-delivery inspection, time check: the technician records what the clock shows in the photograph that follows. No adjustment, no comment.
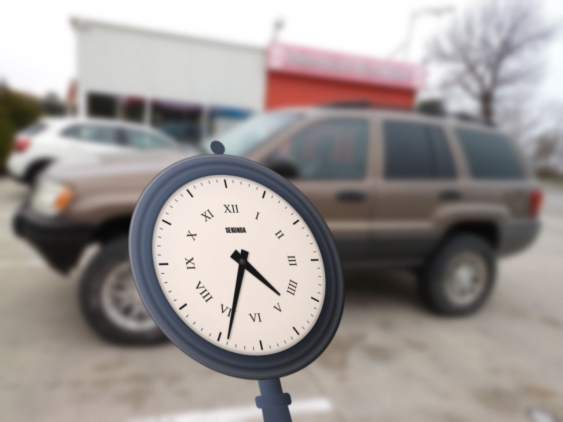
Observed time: 4:34
